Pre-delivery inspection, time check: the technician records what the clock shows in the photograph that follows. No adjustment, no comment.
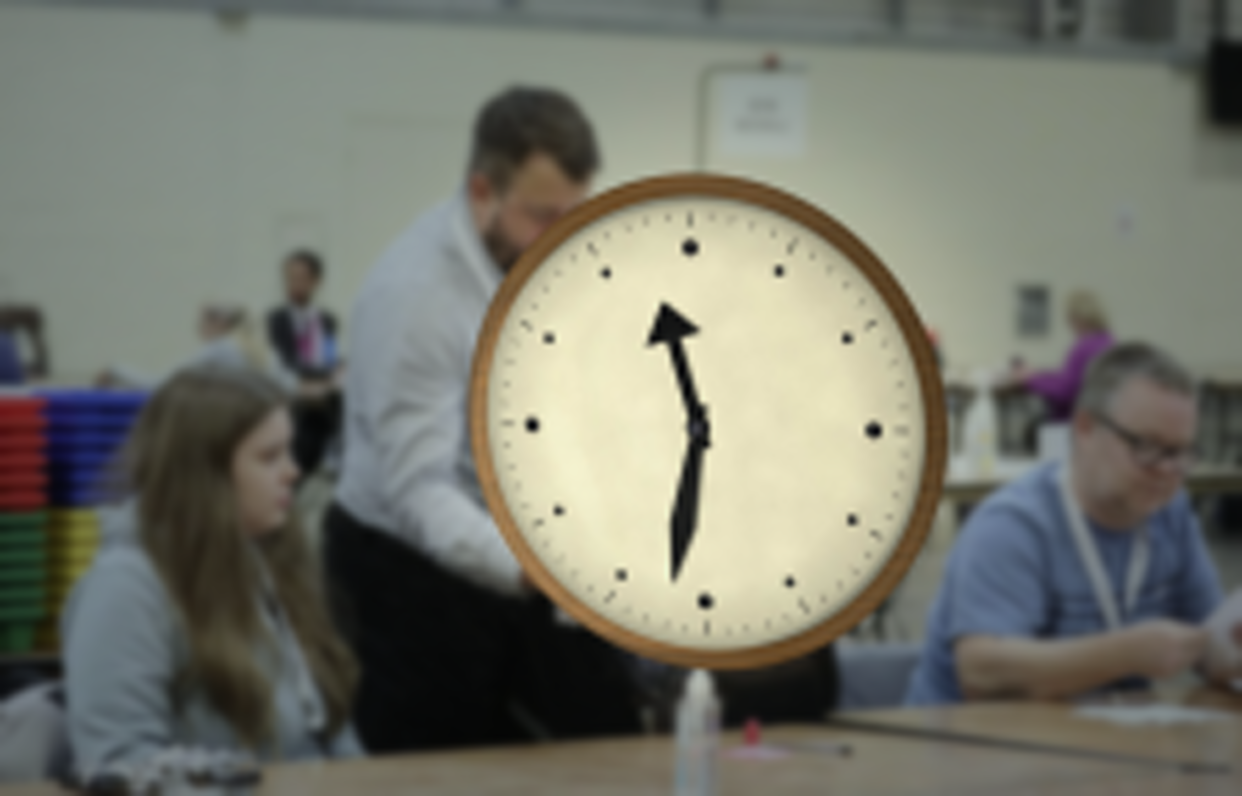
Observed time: 11:32
